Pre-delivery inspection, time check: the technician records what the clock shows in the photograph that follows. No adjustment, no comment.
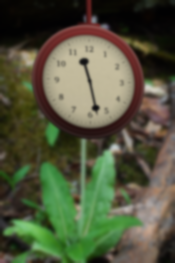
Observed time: 11:28
